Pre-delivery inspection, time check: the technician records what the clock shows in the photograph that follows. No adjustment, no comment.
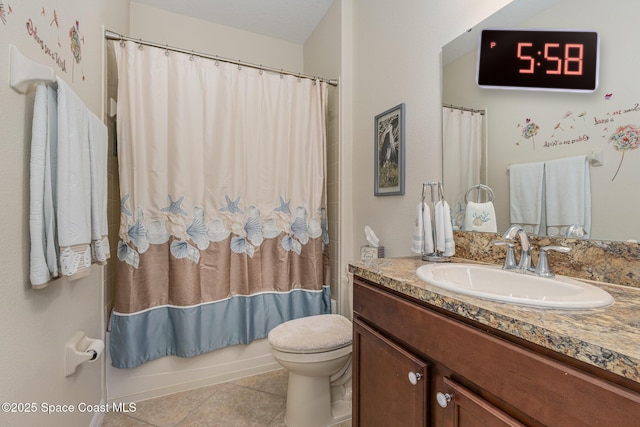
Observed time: 5:58
